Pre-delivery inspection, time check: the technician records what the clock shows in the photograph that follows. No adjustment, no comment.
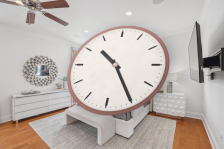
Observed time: 10:25
